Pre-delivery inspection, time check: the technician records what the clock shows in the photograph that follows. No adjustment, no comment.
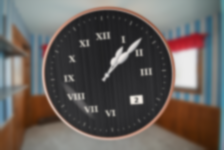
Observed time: 1:08
